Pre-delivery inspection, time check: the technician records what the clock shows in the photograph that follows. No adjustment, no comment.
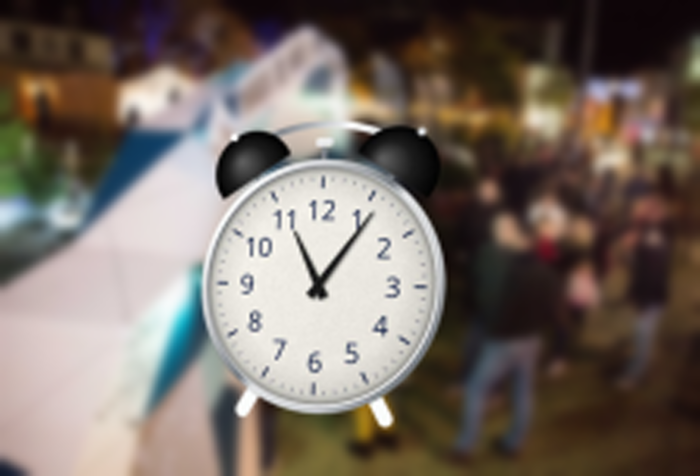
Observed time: 11:06
